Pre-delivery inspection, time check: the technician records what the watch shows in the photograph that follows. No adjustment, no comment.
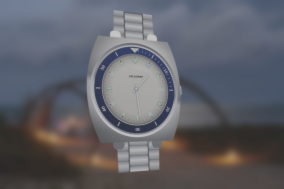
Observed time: 1:29
